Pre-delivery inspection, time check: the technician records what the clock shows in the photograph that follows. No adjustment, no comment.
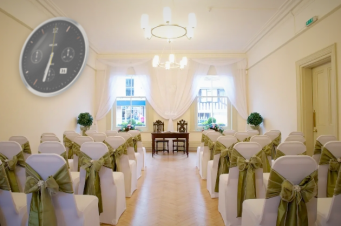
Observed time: 6:32
